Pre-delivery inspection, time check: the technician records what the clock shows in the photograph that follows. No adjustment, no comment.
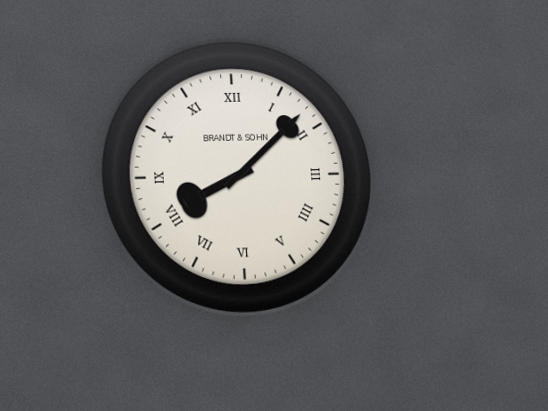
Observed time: 8:08
